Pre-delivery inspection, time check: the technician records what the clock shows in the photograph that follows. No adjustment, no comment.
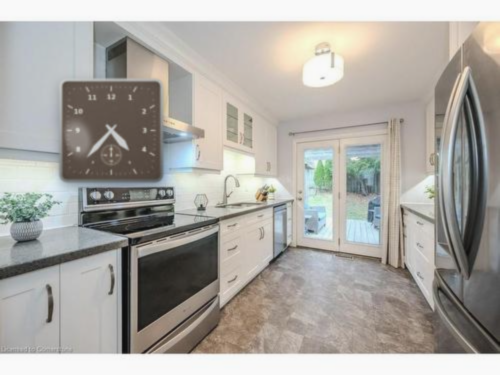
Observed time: 4:37
